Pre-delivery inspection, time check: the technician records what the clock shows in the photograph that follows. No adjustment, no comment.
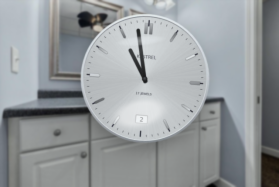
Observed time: 10:58
